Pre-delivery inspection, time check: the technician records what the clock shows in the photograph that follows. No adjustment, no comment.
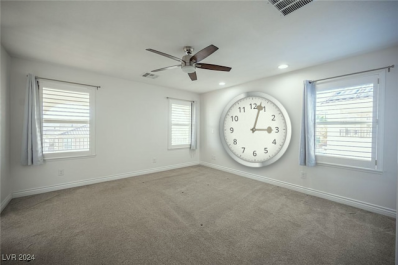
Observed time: 3:03
